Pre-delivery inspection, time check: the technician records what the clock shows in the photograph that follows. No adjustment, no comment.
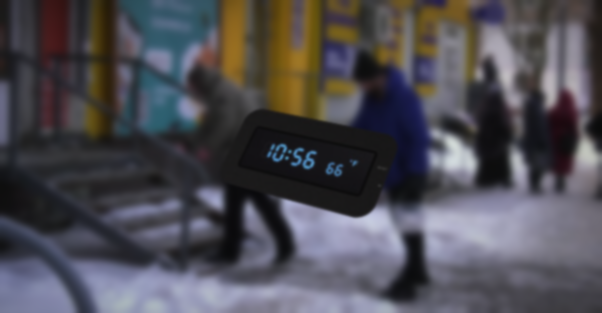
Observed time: 10:56
